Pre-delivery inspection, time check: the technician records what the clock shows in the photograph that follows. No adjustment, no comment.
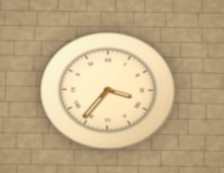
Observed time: 3:36
